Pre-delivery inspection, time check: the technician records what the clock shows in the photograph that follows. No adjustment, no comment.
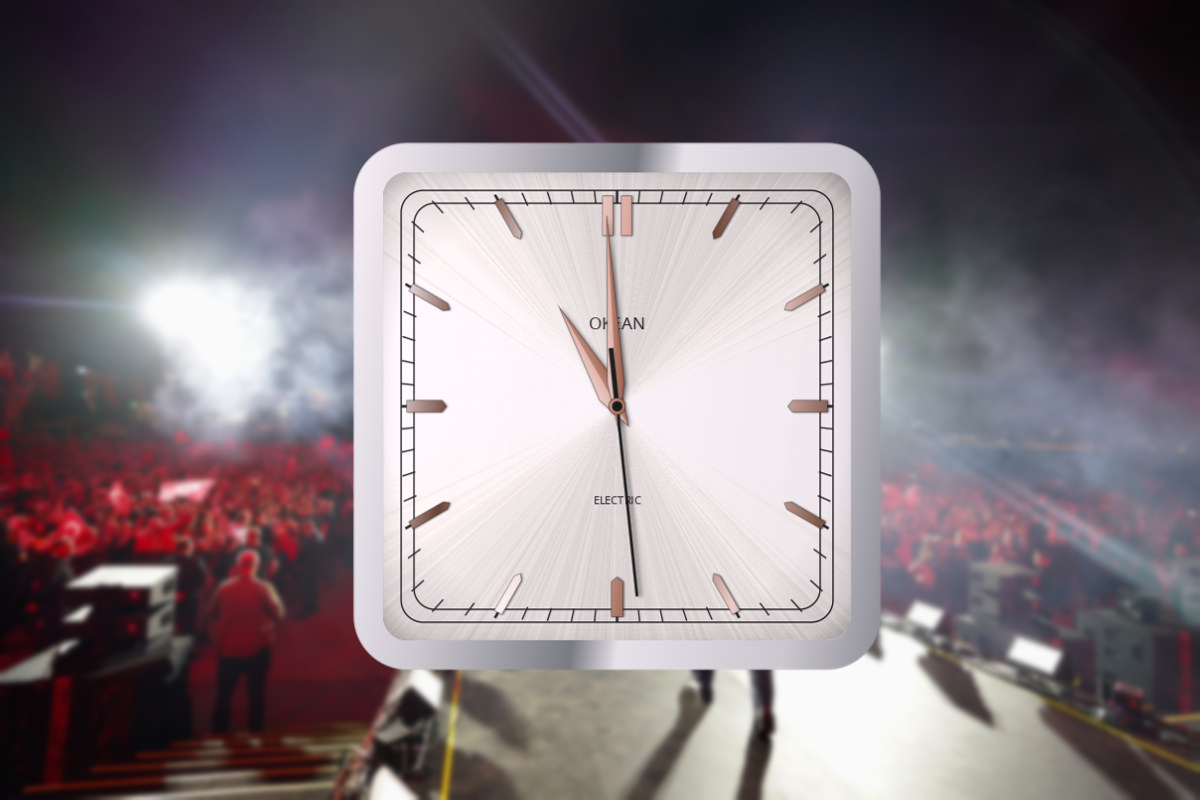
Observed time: 10:59:29
